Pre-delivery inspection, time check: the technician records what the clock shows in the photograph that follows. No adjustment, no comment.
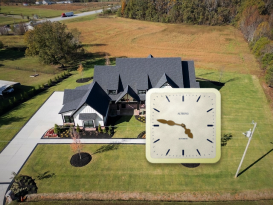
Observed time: 4:47
